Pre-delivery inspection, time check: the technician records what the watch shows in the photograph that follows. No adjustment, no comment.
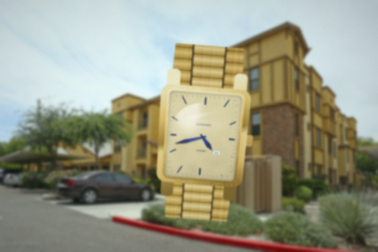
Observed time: 4:42
